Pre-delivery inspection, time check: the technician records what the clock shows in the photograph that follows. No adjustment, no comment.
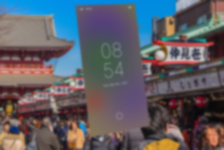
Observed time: 8:54
